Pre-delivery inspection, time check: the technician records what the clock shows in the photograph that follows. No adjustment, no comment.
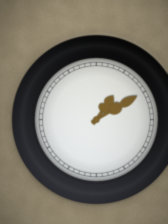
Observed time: 1:10
